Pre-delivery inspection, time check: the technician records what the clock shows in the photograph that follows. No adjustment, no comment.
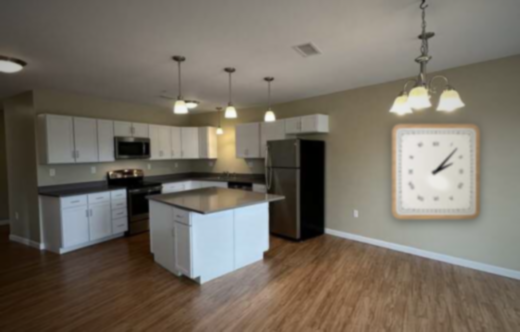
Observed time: 2:07
